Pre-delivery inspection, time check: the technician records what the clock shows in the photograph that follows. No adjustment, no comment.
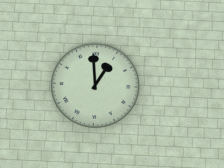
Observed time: 12:59
